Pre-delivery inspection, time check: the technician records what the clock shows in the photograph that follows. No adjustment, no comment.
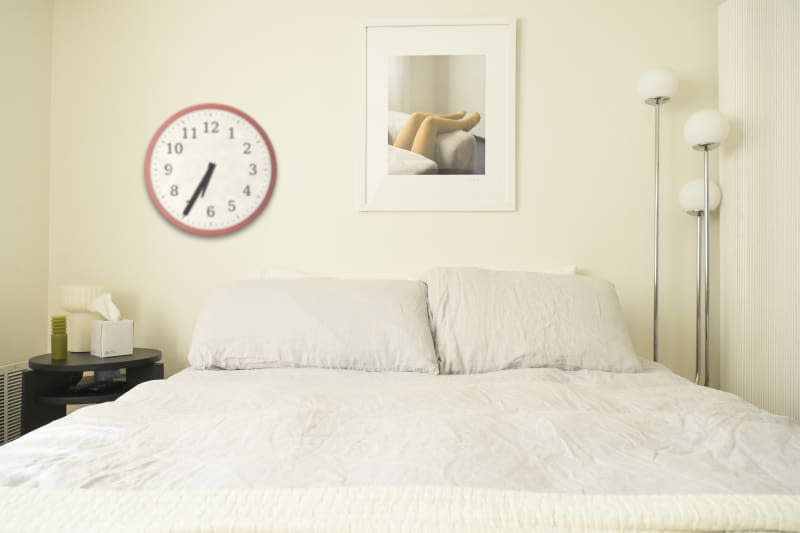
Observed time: 6:35
